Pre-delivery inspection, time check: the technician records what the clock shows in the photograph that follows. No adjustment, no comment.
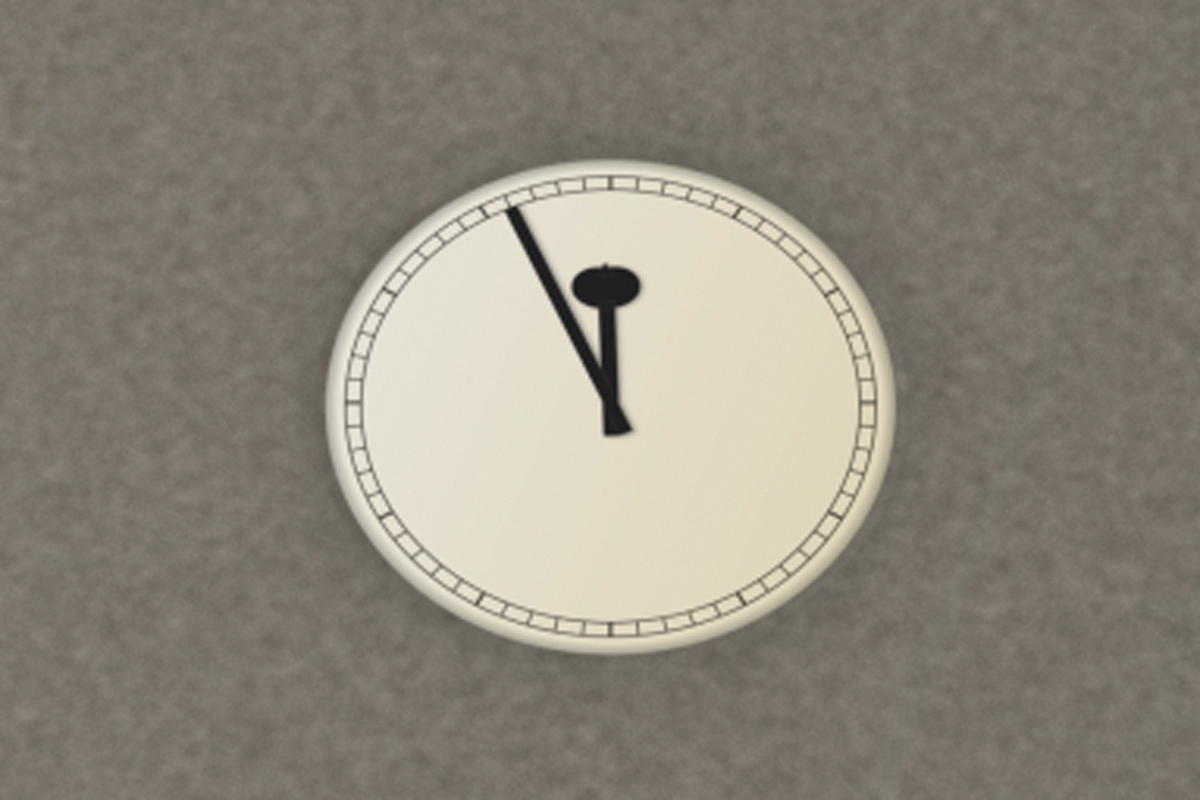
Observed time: 11:56
